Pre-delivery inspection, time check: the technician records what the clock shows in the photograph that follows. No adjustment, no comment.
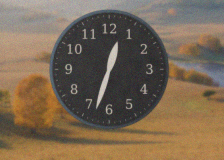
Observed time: 12:33
